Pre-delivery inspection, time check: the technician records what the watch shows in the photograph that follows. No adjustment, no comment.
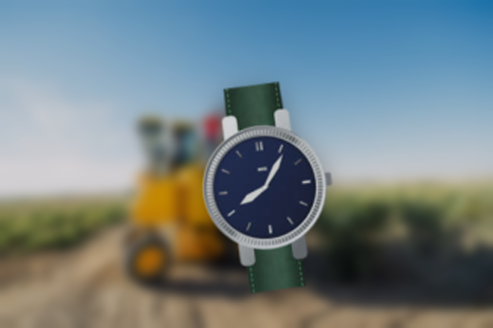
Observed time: 8:06
